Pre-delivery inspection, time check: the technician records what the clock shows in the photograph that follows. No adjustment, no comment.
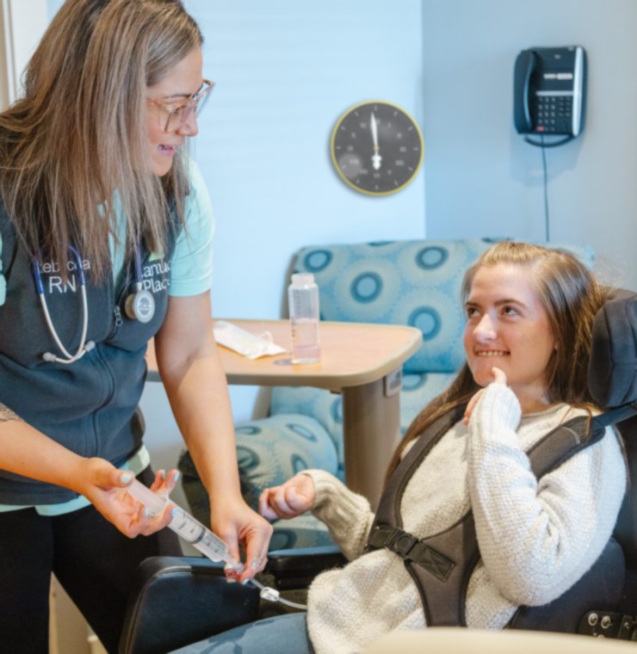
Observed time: 5:59
